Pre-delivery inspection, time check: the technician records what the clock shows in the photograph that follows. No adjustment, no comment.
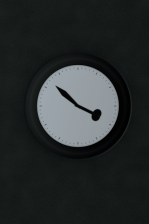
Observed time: 3:52
